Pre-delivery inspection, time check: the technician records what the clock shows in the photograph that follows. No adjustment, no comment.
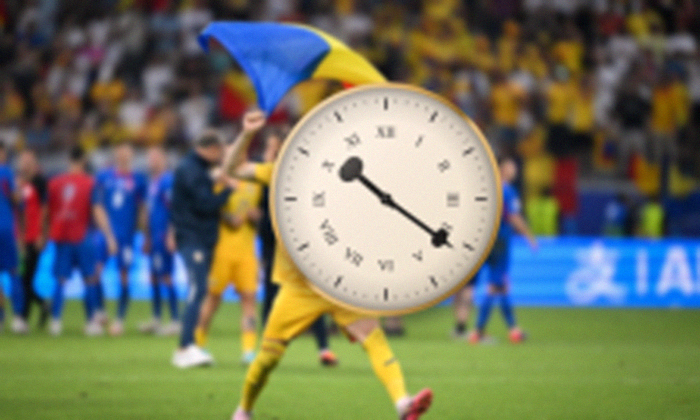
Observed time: 10:21
